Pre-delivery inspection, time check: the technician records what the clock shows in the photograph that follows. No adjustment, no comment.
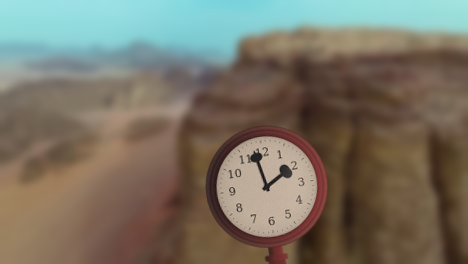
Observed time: 1:58
